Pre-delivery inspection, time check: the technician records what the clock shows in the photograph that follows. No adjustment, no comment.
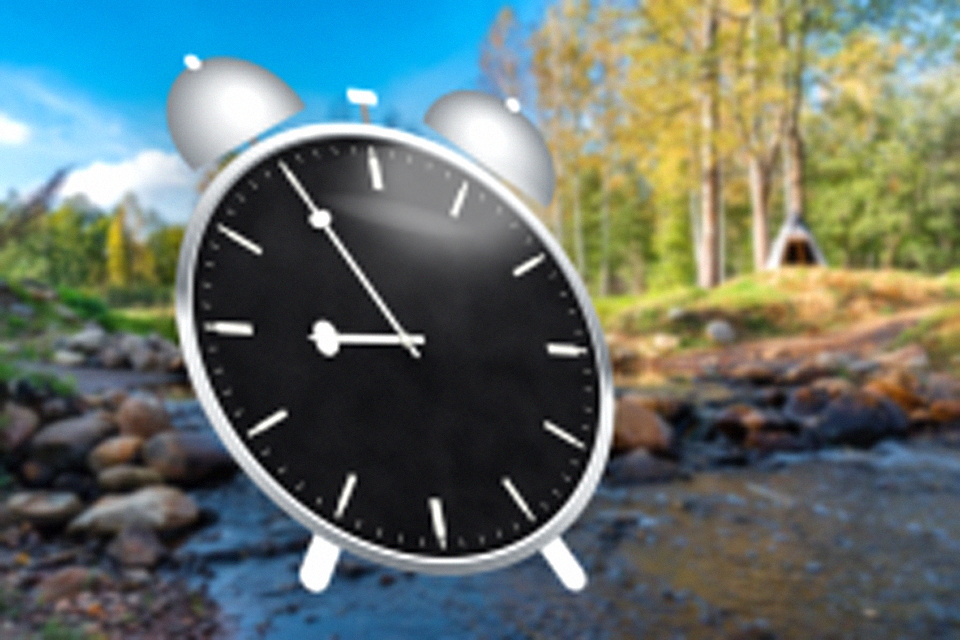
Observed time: 8:55
